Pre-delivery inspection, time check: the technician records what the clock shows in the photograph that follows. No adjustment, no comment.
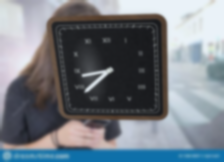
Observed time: 8:38
